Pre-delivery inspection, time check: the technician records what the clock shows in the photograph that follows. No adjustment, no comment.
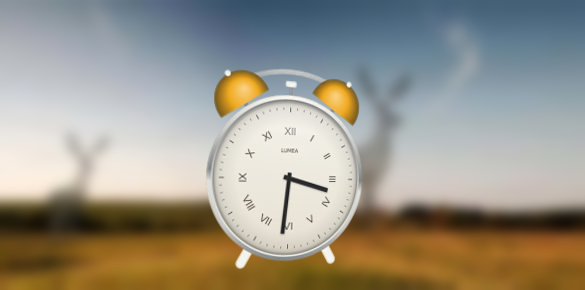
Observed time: 3:31
